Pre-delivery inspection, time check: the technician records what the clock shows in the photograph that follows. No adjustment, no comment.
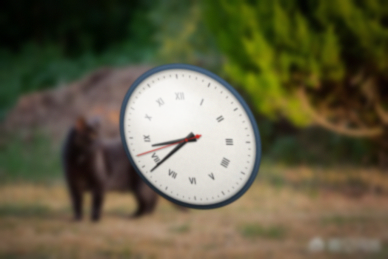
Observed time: 8:38:42
